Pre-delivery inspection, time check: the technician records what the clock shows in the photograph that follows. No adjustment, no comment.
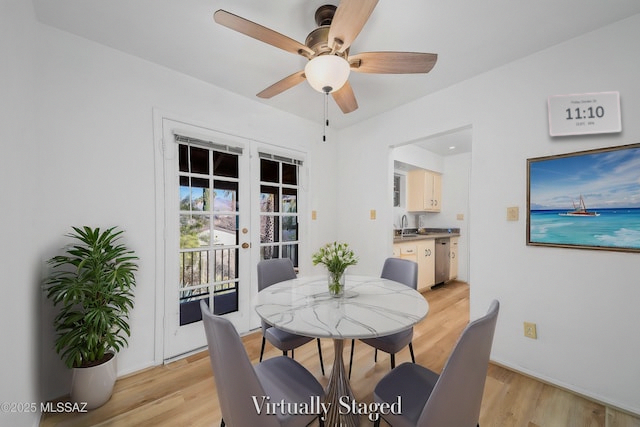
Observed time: 11:10
